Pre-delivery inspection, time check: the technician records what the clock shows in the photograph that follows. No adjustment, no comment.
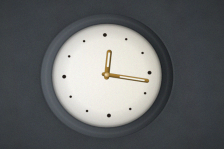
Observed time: 12:17
